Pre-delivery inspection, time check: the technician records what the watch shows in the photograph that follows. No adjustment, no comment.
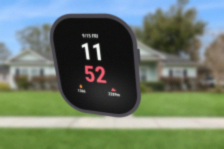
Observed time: 11:52
